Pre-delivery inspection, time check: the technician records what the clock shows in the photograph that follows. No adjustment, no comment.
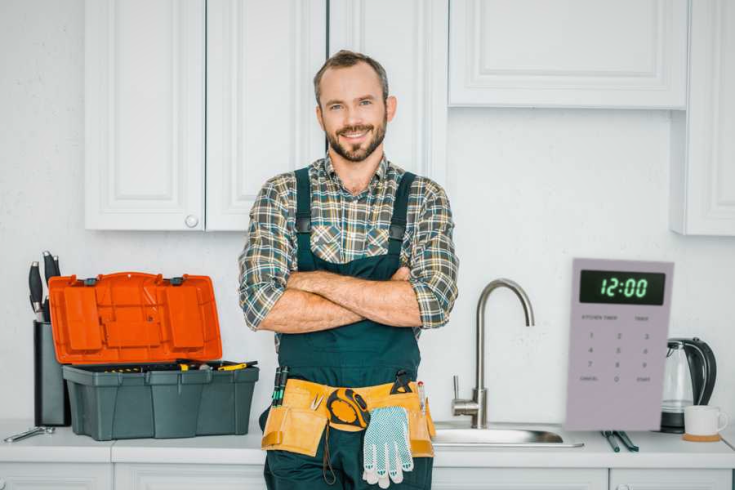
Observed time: 12:00
